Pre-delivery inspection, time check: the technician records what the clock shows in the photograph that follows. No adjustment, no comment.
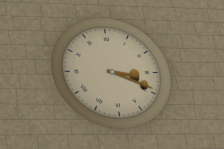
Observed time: 3:19
